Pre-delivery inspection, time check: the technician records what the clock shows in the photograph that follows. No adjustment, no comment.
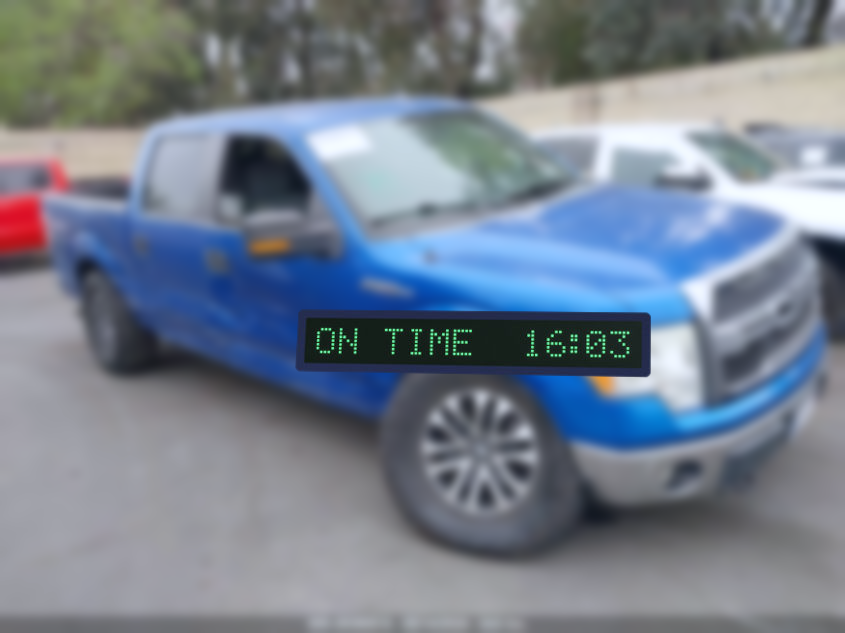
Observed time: 16:03
